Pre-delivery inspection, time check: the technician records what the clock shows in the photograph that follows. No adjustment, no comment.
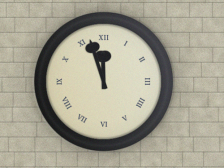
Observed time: 11:57
